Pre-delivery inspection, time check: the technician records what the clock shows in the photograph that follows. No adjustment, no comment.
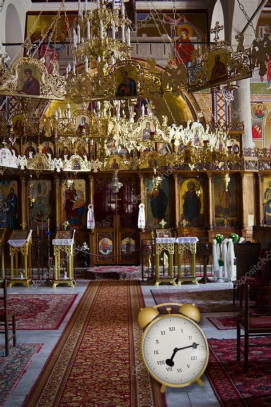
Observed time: 7:14
